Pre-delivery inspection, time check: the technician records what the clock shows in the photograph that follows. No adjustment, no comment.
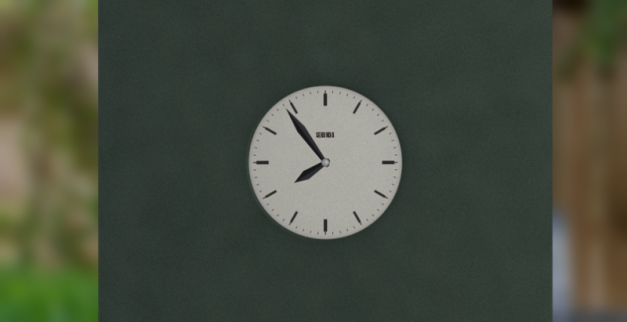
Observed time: 7:54
